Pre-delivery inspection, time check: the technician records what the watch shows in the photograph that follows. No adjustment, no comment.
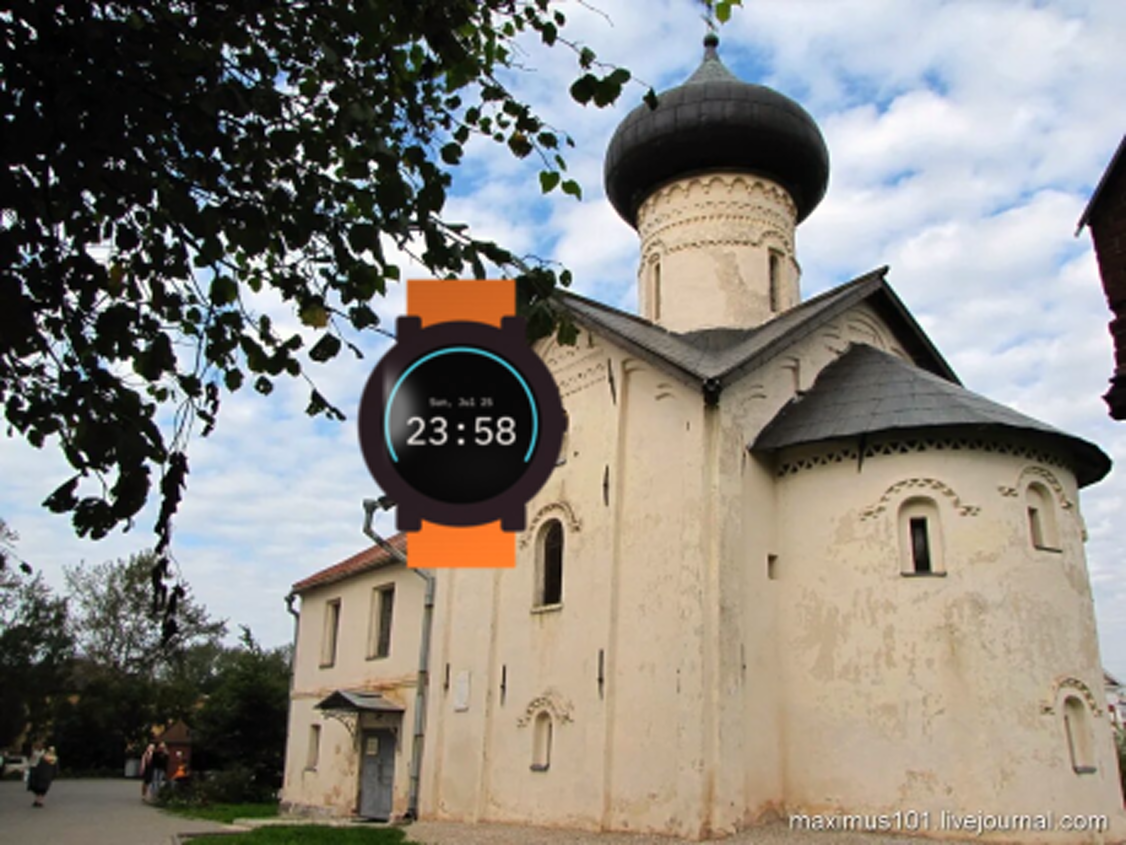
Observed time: 23:58
